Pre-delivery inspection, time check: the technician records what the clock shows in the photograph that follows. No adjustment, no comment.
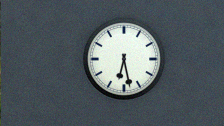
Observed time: 6:28
